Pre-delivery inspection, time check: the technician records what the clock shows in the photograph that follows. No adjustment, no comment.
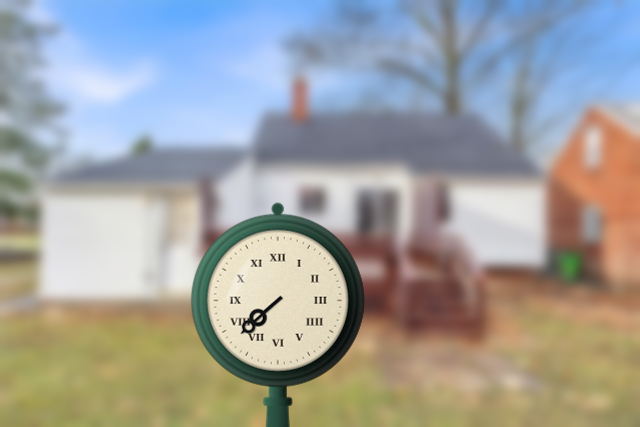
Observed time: 7:38
